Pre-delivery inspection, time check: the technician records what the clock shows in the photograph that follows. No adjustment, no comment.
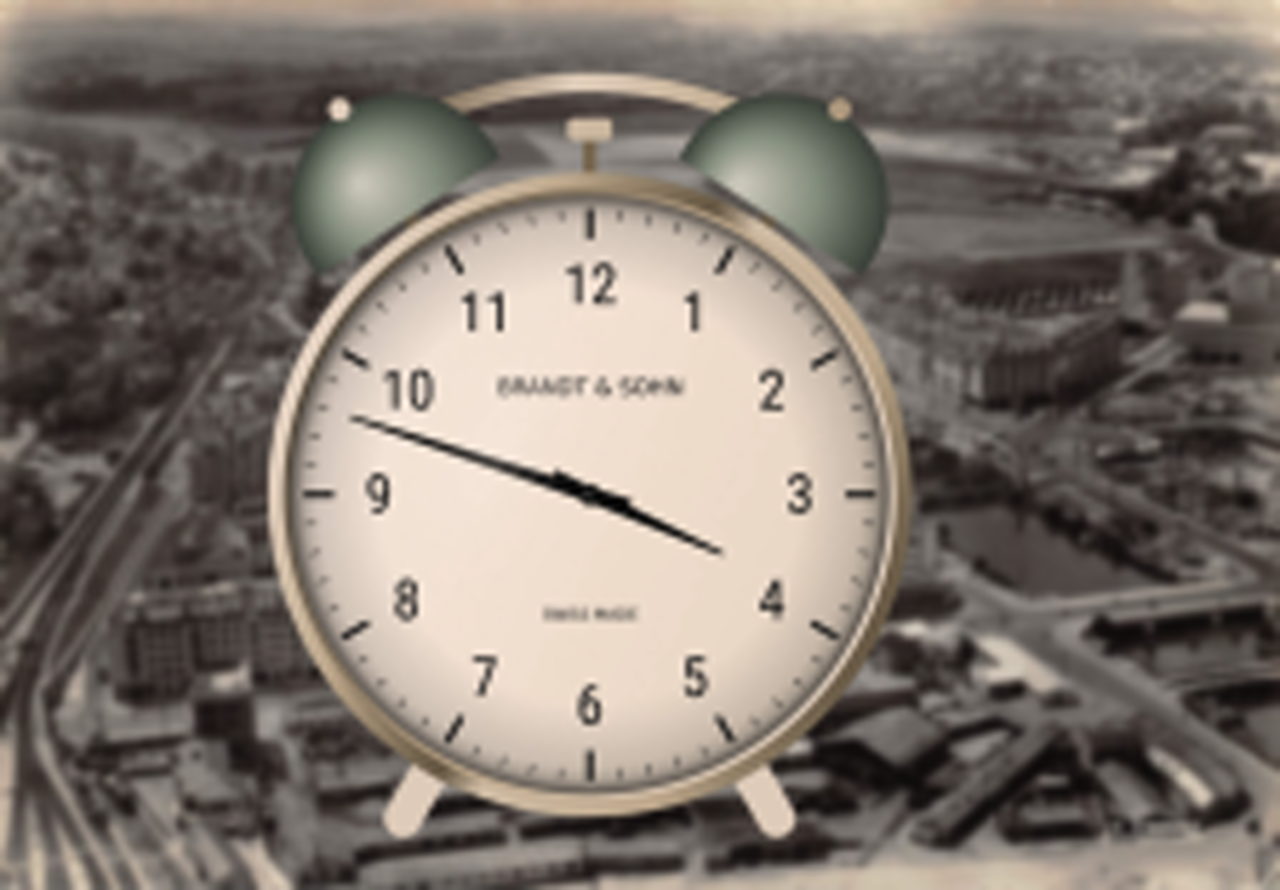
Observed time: 3:48
